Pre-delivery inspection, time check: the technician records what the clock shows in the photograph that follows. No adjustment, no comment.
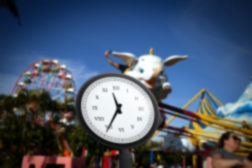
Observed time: 11:35
